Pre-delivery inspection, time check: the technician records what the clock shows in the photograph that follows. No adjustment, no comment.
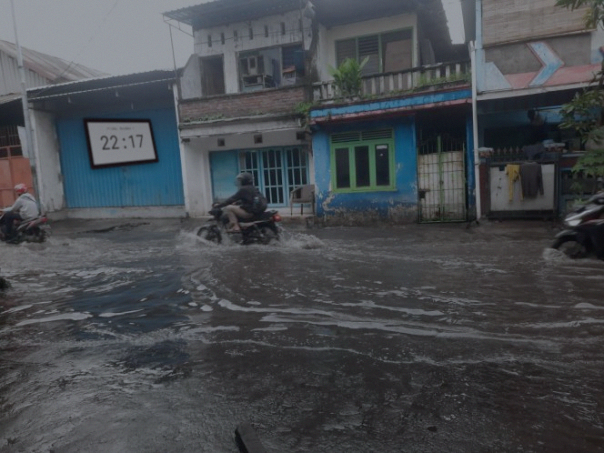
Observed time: 22:17
